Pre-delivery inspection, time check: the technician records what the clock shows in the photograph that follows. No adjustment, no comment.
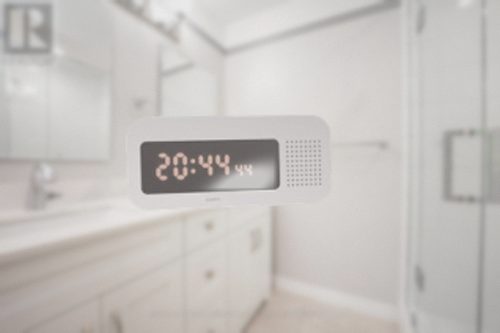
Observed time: 20:44:44
